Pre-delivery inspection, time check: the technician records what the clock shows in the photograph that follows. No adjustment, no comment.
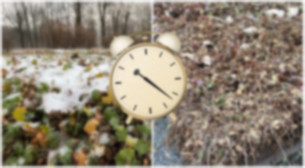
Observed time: 10:22
